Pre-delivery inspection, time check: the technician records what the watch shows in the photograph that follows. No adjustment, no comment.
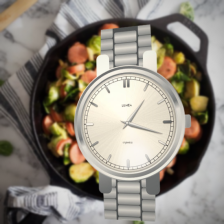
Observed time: 1:18
